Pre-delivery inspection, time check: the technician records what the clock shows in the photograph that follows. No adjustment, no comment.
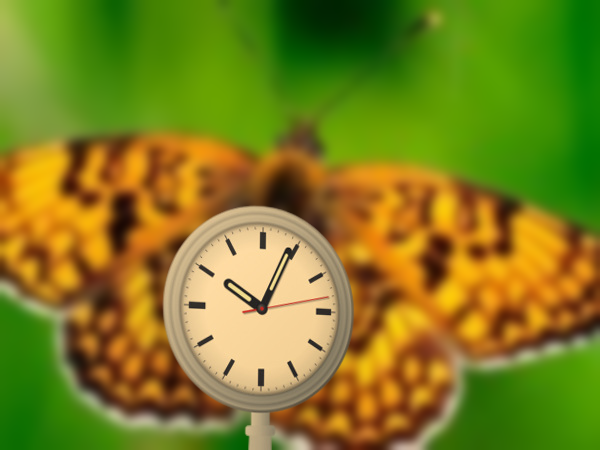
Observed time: 10:04:13
